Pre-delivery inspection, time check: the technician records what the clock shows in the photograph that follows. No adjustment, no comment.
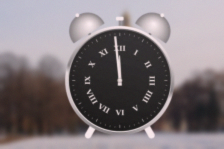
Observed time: 11:59
